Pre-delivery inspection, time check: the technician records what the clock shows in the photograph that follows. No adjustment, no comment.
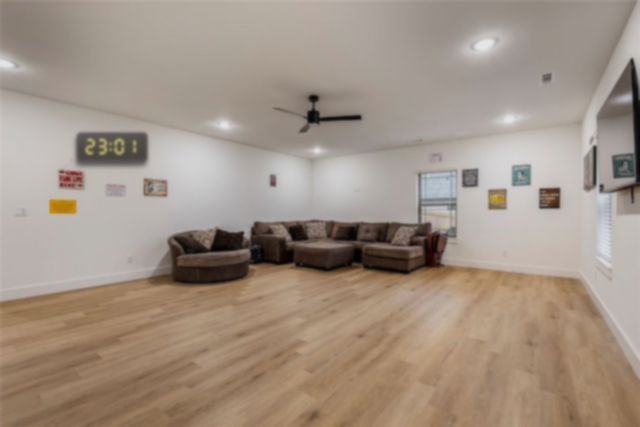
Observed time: 23:01
